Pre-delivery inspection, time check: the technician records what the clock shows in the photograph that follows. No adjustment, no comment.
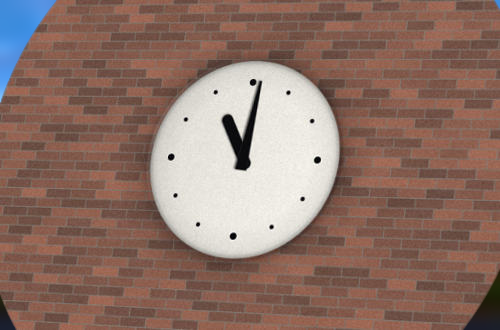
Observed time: 11:01
